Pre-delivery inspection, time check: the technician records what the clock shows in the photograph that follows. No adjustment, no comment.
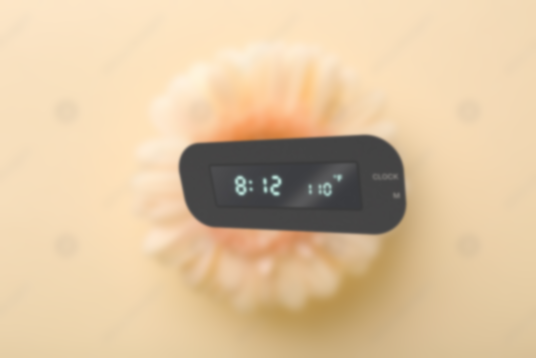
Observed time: 8:12
